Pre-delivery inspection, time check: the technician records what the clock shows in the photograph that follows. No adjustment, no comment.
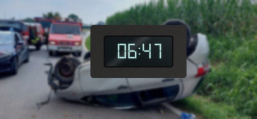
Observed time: 6:47
